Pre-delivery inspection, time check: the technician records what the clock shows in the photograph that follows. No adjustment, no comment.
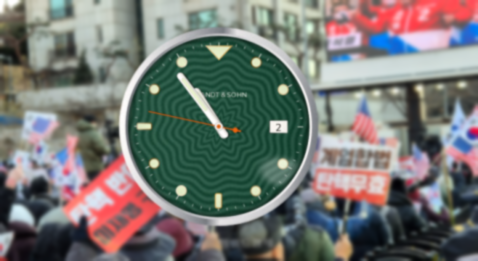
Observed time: 10:53:47
